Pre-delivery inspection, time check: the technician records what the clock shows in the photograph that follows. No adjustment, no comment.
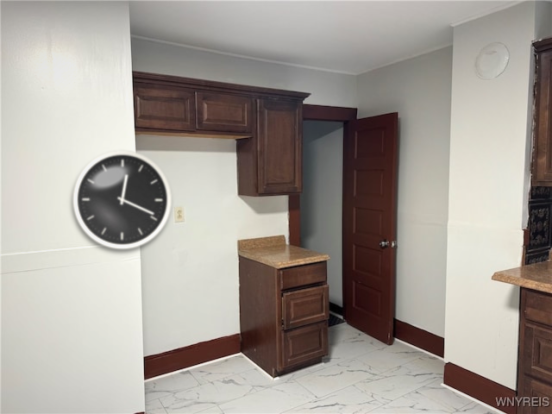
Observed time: 12:19
